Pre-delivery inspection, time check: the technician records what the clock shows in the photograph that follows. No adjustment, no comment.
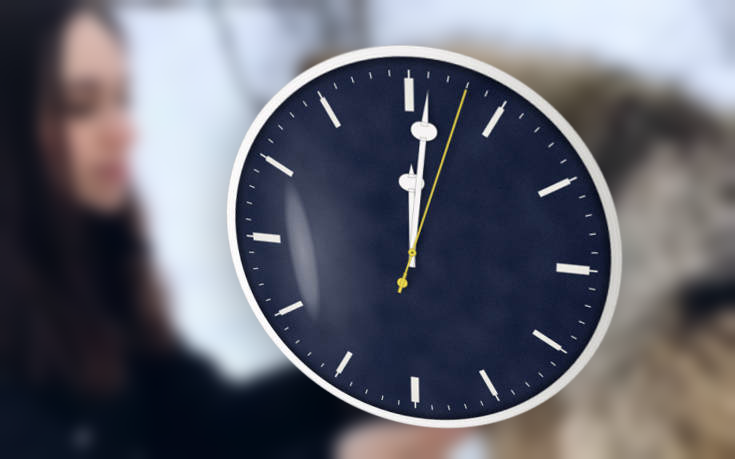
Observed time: 12:01:03
